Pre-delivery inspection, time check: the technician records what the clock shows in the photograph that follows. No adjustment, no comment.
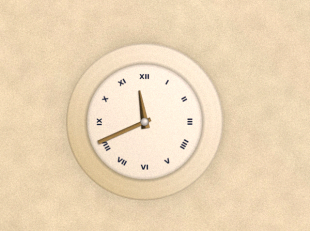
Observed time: 11:41
